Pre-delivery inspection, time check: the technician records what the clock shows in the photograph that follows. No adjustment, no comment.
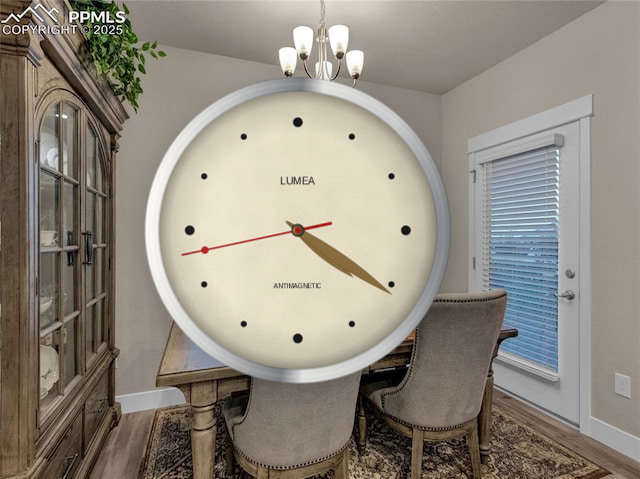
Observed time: 4:20:43
